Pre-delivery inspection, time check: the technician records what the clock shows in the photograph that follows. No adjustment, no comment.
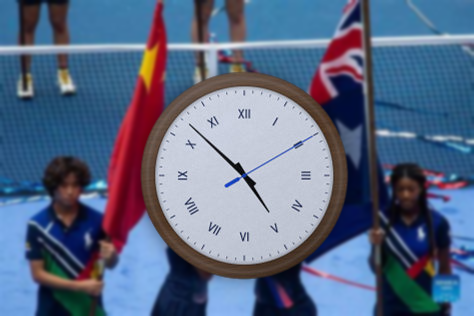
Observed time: 4:52:10
